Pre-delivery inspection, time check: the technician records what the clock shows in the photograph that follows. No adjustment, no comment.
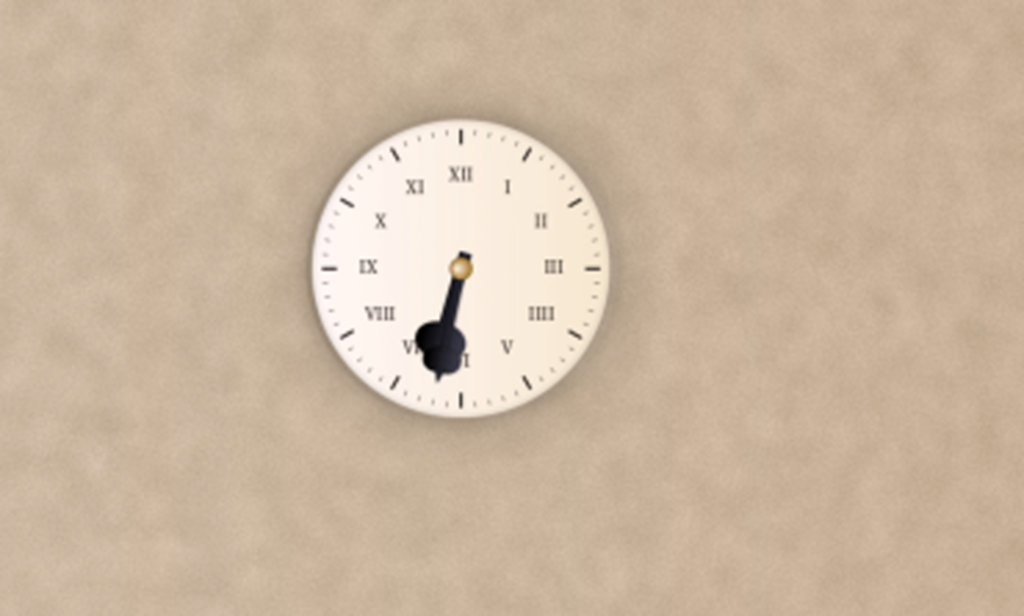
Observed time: 6:32
